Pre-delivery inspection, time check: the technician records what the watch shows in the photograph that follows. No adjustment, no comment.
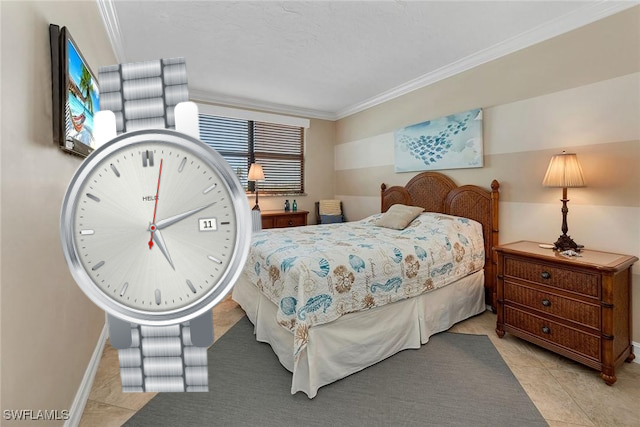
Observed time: 5:12:02
